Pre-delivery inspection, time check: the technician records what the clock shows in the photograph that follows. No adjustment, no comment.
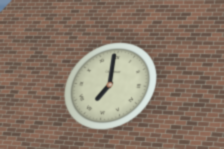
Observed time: 6:59
